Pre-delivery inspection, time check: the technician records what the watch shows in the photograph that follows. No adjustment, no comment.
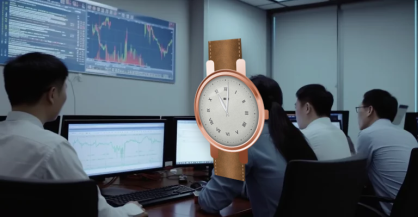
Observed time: 11:01
